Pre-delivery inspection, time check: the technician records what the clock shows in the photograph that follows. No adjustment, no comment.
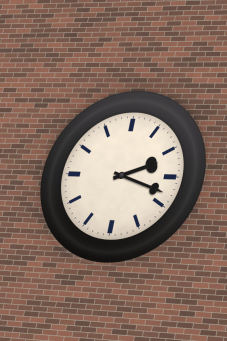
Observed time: 2:18
